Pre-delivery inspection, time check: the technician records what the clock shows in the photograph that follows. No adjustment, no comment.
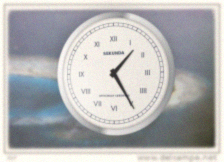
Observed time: 1:25
